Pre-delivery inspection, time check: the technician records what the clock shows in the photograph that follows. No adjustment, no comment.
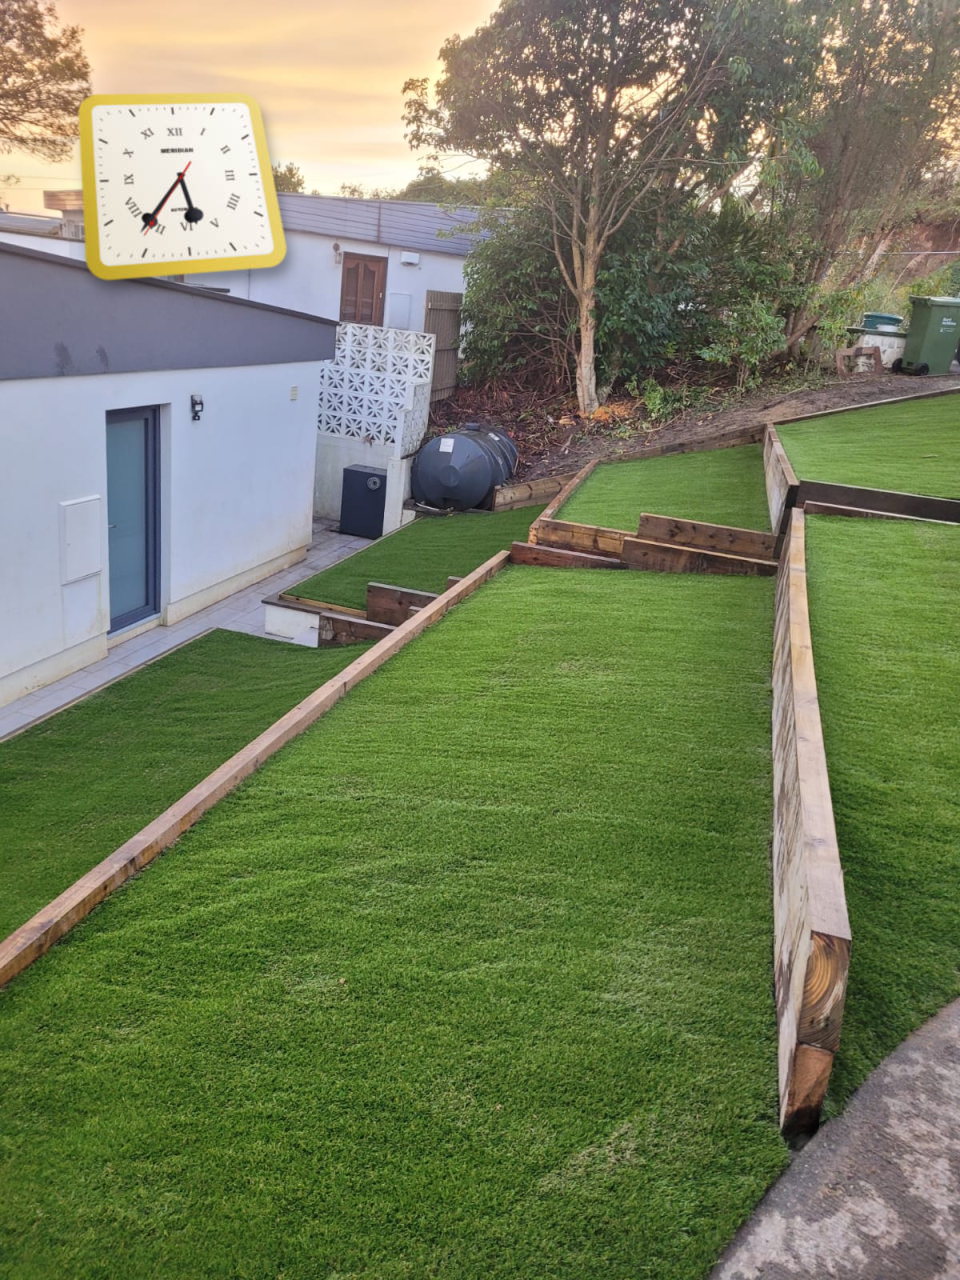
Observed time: 5:36:36
